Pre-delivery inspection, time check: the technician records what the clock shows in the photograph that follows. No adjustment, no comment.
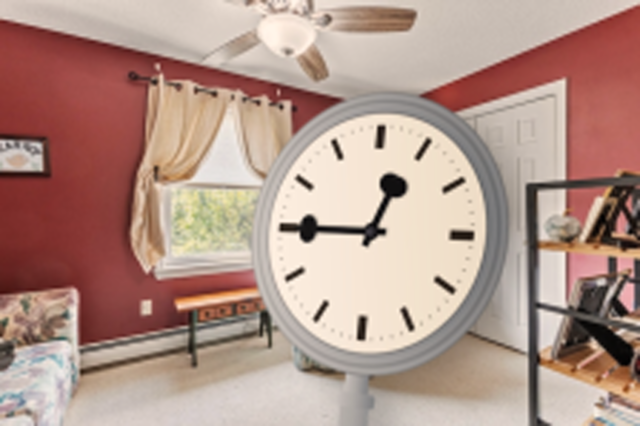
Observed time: 12:45
